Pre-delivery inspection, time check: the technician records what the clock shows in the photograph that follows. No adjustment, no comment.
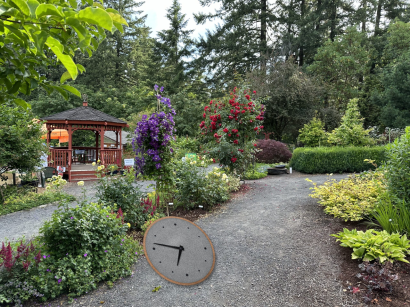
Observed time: 6:47
